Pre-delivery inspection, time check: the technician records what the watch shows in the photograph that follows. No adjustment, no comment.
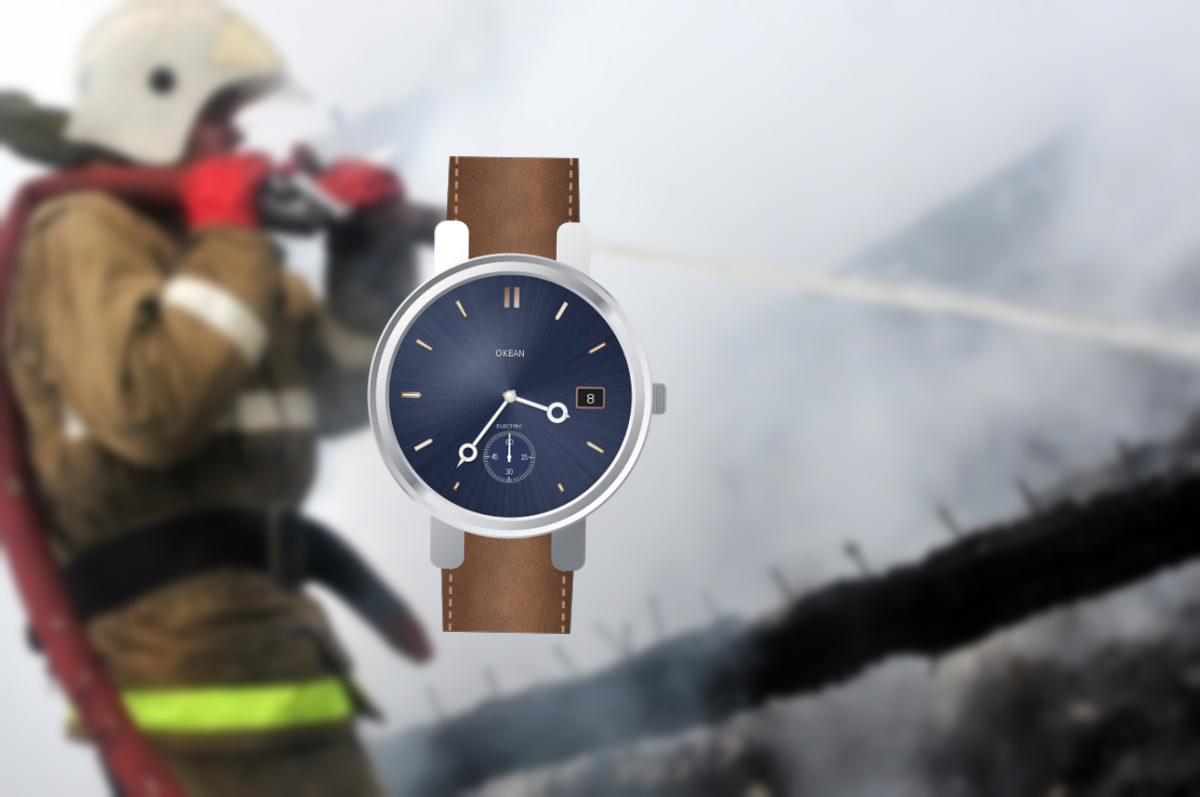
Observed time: 3:36
